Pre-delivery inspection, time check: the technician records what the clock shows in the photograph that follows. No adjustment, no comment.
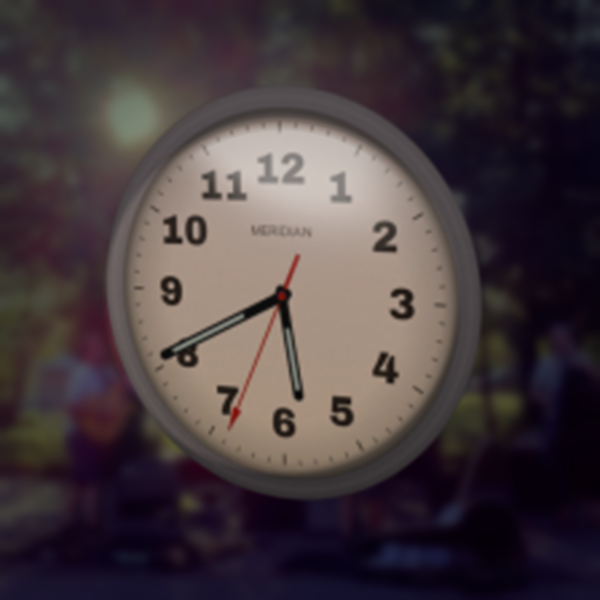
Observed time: 5:40:34
